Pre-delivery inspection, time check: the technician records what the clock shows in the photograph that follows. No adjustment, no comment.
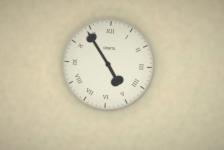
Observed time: 4:54
